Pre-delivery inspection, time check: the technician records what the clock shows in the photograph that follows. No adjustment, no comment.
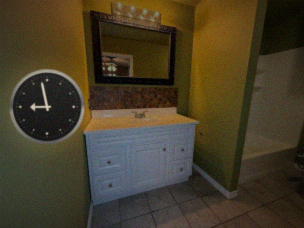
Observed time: 8:58
